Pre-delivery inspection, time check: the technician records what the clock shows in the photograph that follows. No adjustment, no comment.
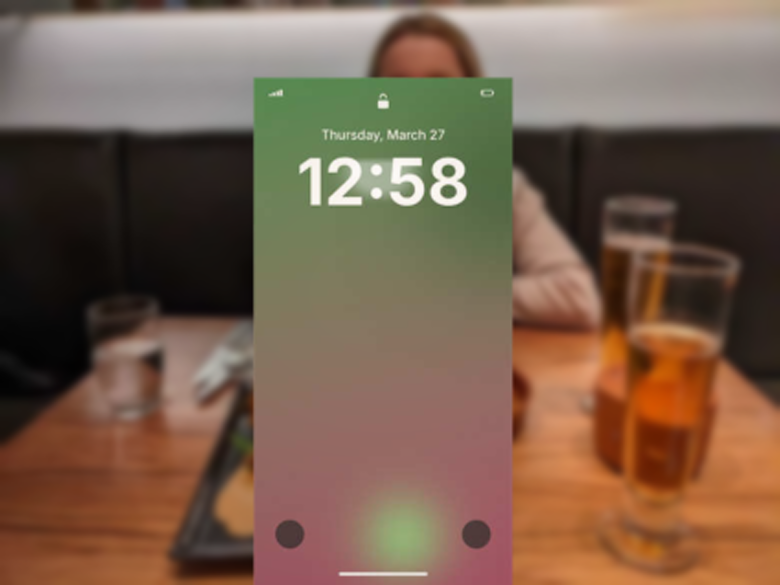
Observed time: 12:58
